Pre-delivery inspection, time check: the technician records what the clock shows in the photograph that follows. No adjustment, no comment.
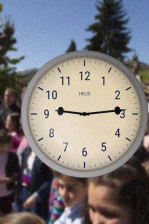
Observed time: 9:14
